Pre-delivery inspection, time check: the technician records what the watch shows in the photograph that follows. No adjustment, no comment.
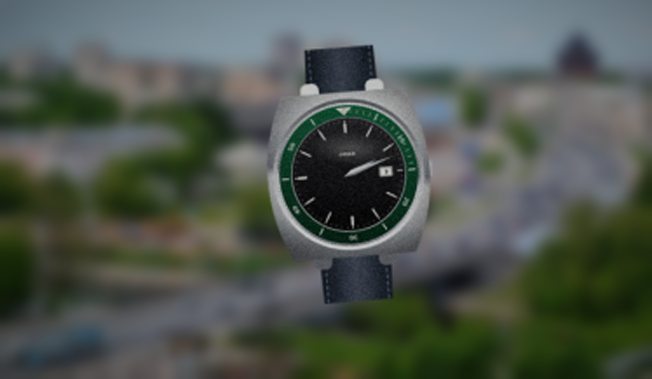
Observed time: 2:12
